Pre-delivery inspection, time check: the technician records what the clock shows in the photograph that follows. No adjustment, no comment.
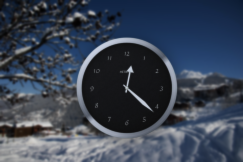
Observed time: 12:22
